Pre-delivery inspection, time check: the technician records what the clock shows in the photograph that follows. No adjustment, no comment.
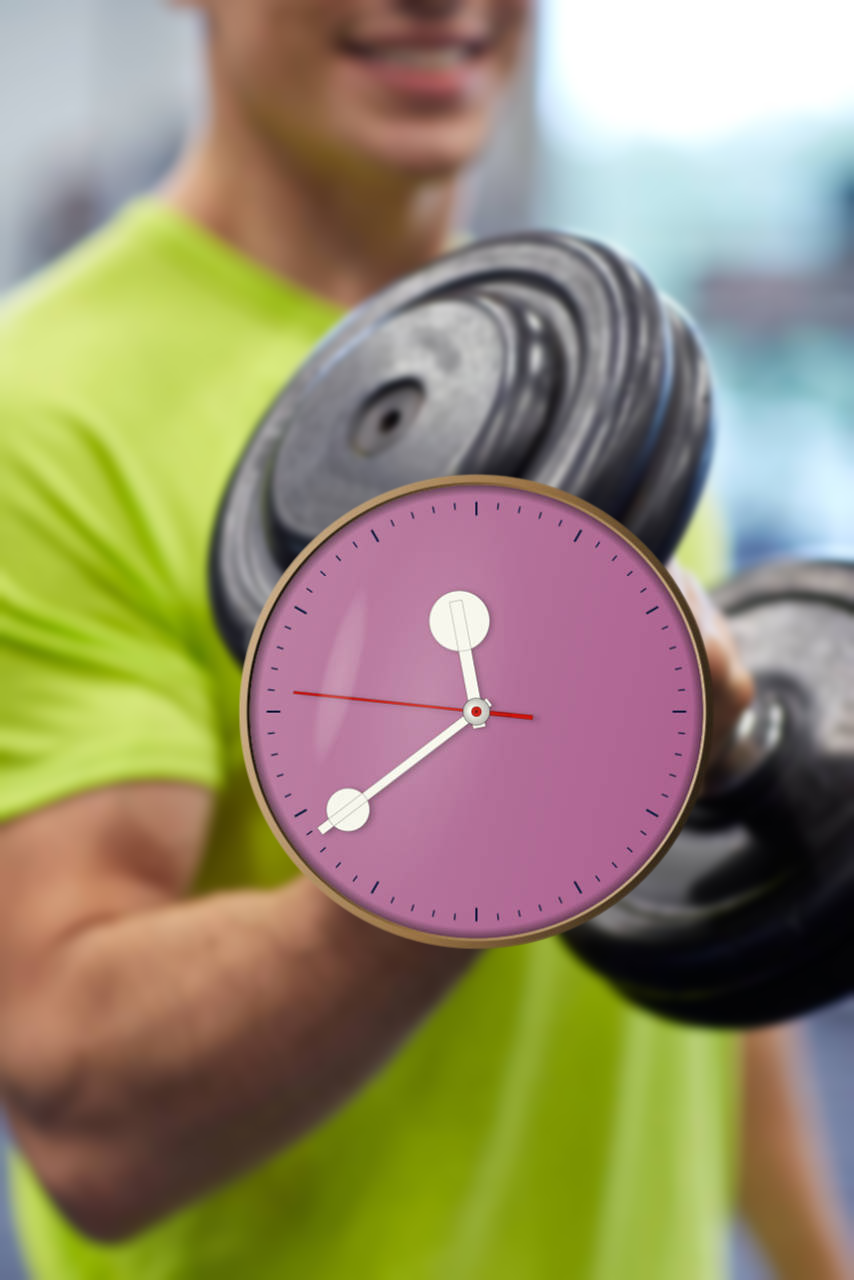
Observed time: 11:38:46
